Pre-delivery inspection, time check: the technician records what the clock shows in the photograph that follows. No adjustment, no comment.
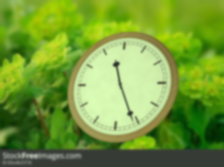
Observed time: 11:26
